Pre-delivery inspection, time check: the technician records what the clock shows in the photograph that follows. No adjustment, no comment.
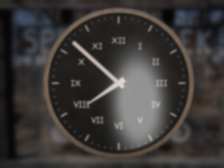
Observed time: 7:52
